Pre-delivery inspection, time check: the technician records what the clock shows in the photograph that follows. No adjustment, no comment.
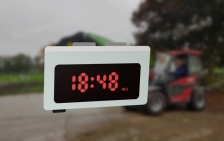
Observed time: 18:48
